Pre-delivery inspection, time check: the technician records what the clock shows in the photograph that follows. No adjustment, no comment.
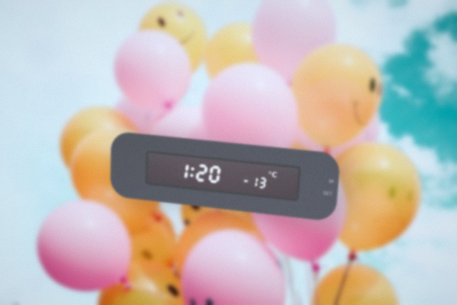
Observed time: 1:20
